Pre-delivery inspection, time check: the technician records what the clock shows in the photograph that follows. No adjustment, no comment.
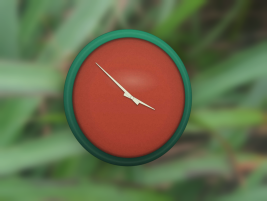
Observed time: 3:52
